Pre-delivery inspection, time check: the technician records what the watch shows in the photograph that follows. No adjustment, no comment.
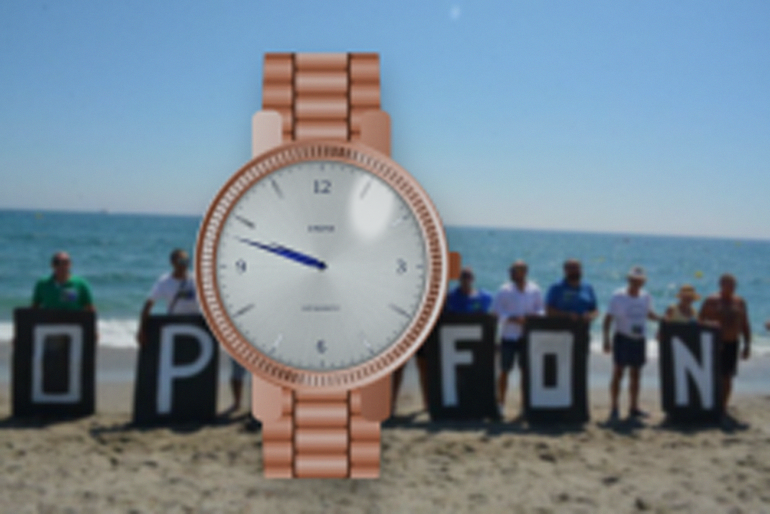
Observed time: 9:48
